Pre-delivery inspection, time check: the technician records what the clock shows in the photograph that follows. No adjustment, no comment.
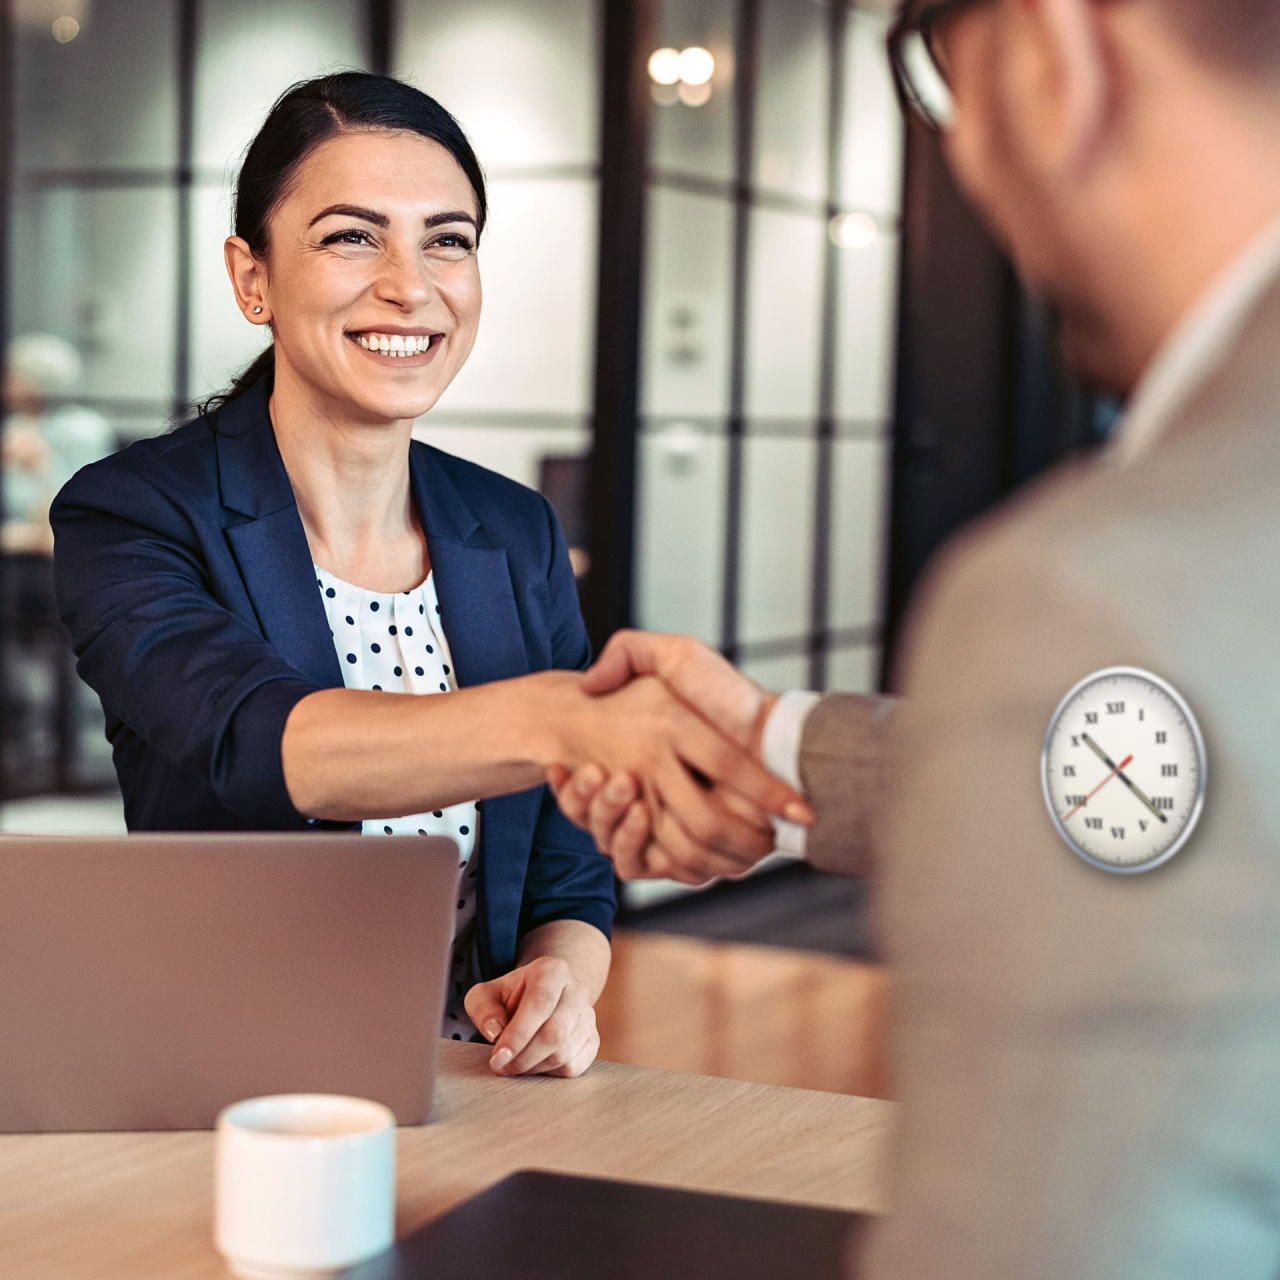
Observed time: 10:21:39
